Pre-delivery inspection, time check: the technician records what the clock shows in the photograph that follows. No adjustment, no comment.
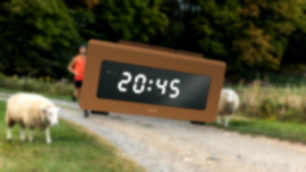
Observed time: 20:45
